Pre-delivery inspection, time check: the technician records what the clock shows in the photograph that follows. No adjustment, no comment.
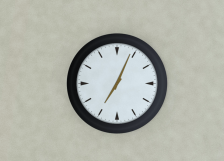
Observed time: 7:04
